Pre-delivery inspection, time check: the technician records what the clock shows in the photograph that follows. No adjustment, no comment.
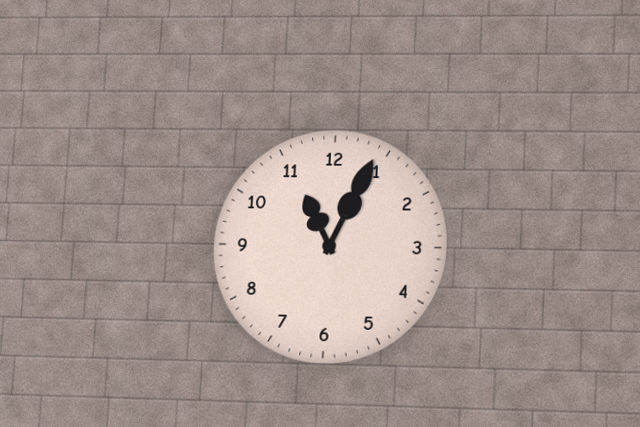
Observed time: 11:04
